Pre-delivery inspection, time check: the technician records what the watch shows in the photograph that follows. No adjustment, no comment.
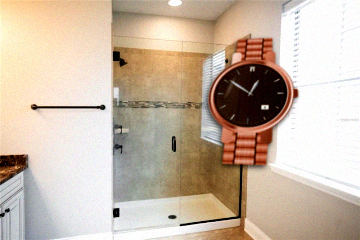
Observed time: 12:51
